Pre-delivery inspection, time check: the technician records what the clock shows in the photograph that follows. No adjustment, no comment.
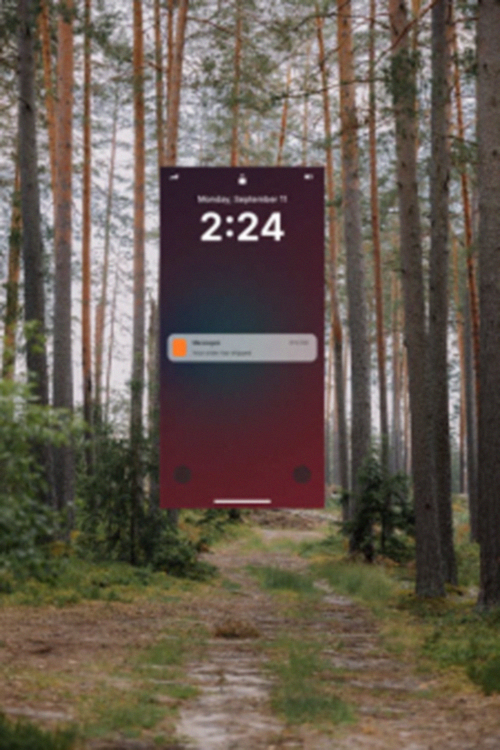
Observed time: 2:24
